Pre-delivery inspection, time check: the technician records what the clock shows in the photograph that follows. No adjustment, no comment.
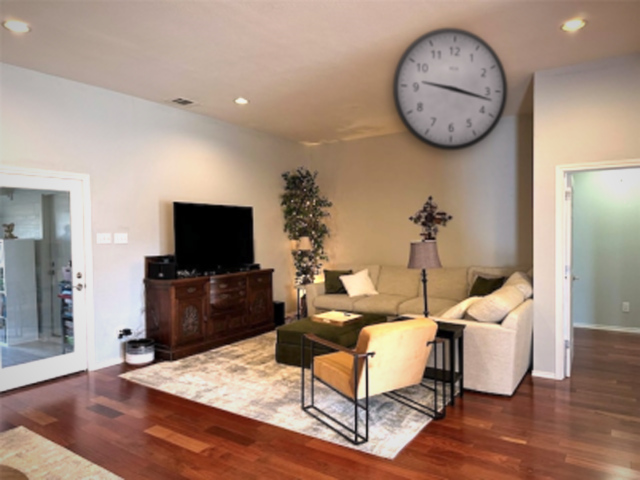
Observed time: 9:17
